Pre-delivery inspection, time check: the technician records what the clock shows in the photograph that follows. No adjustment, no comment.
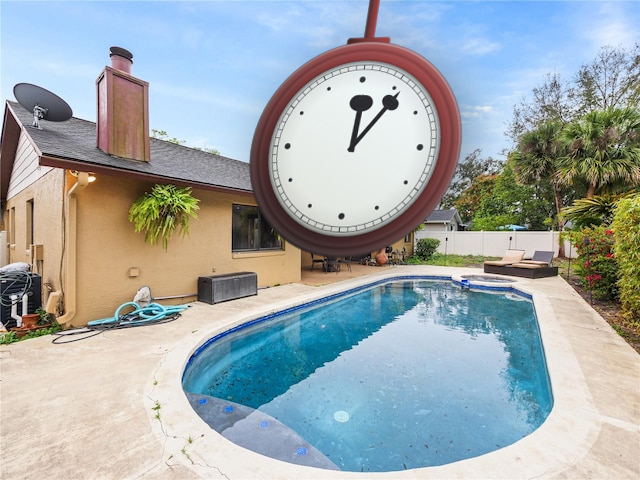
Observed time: 12:06
